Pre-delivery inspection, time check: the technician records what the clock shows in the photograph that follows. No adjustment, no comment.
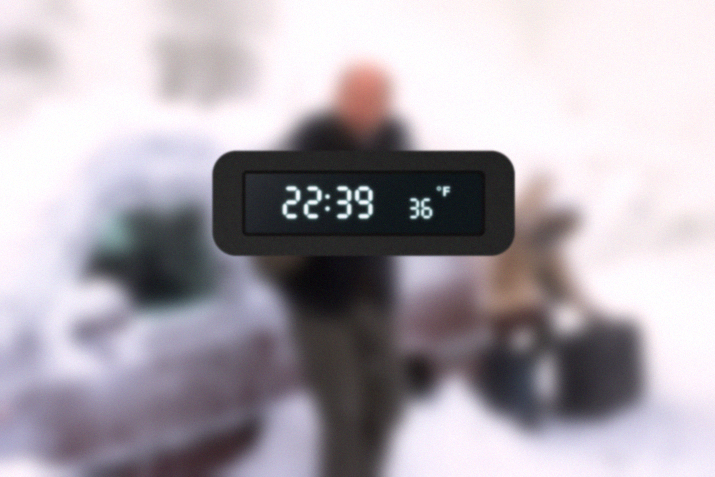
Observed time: 22:39
